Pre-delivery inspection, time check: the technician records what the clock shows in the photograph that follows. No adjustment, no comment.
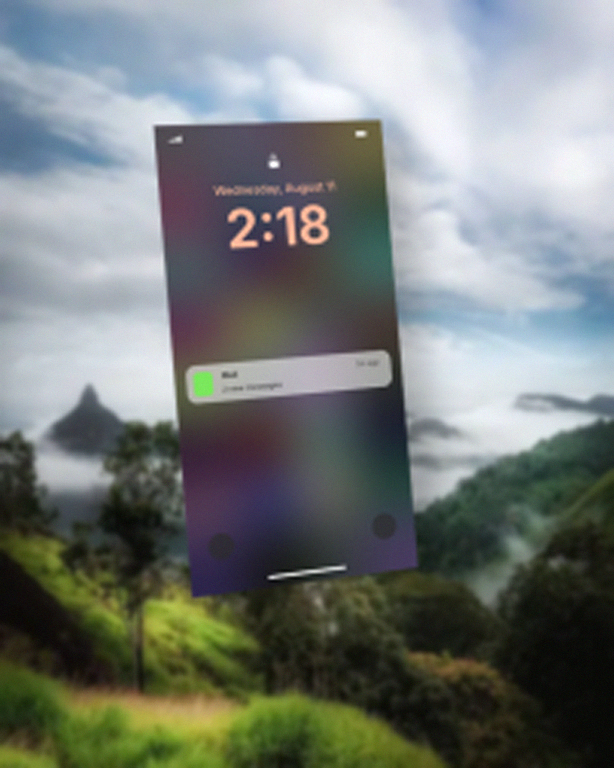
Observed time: 2:18
